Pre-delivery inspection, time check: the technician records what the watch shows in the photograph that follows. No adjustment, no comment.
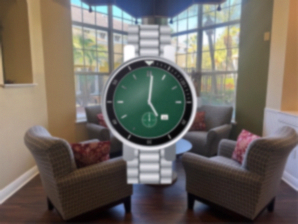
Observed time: 5:01
